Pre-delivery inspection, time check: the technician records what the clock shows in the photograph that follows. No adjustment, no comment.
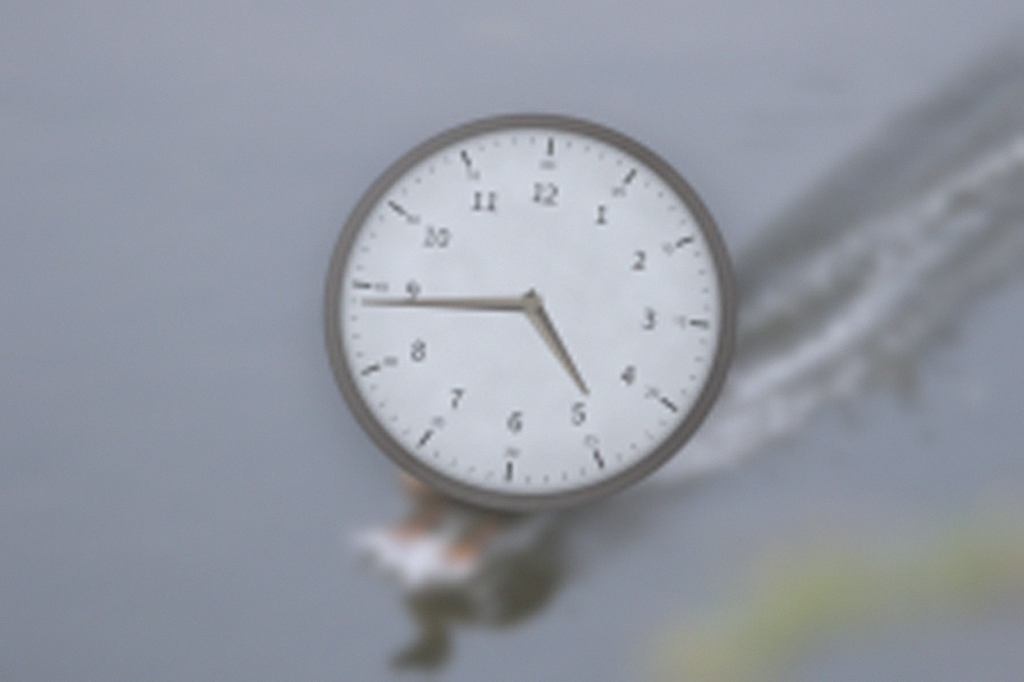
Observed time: 4:44
